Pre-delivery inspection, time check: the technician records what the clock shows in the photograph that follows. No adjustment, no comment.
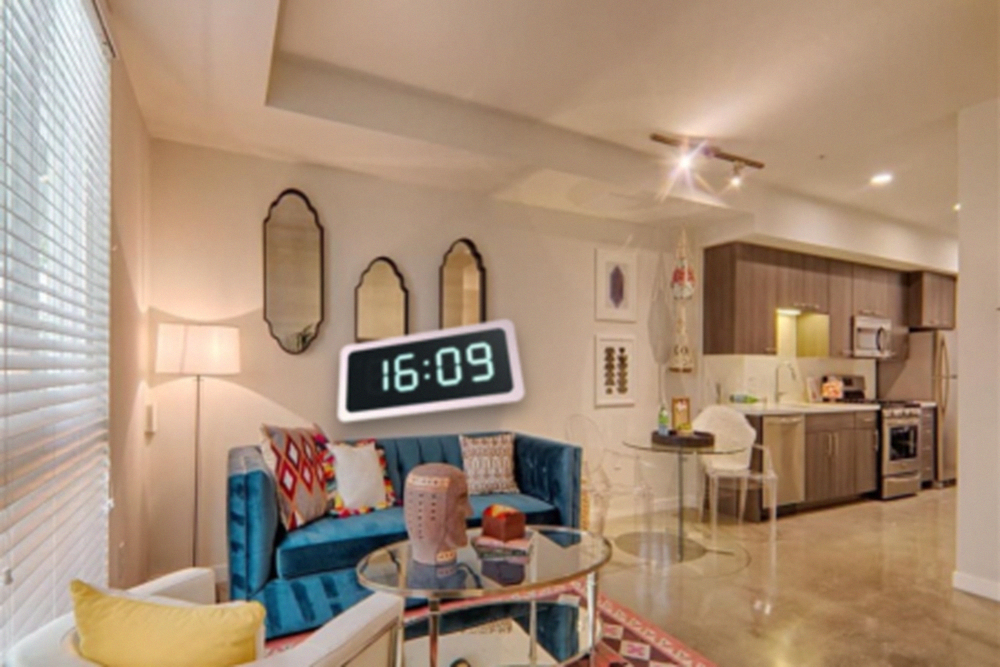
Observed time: 16:09
